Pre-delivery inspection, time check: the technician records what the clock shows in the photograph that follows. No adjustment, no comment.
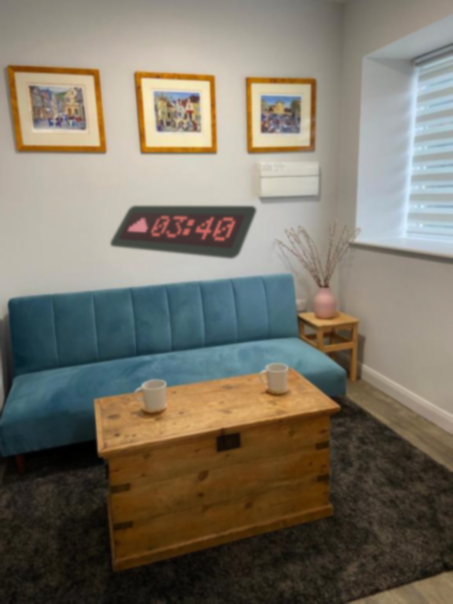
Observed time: 3:40
